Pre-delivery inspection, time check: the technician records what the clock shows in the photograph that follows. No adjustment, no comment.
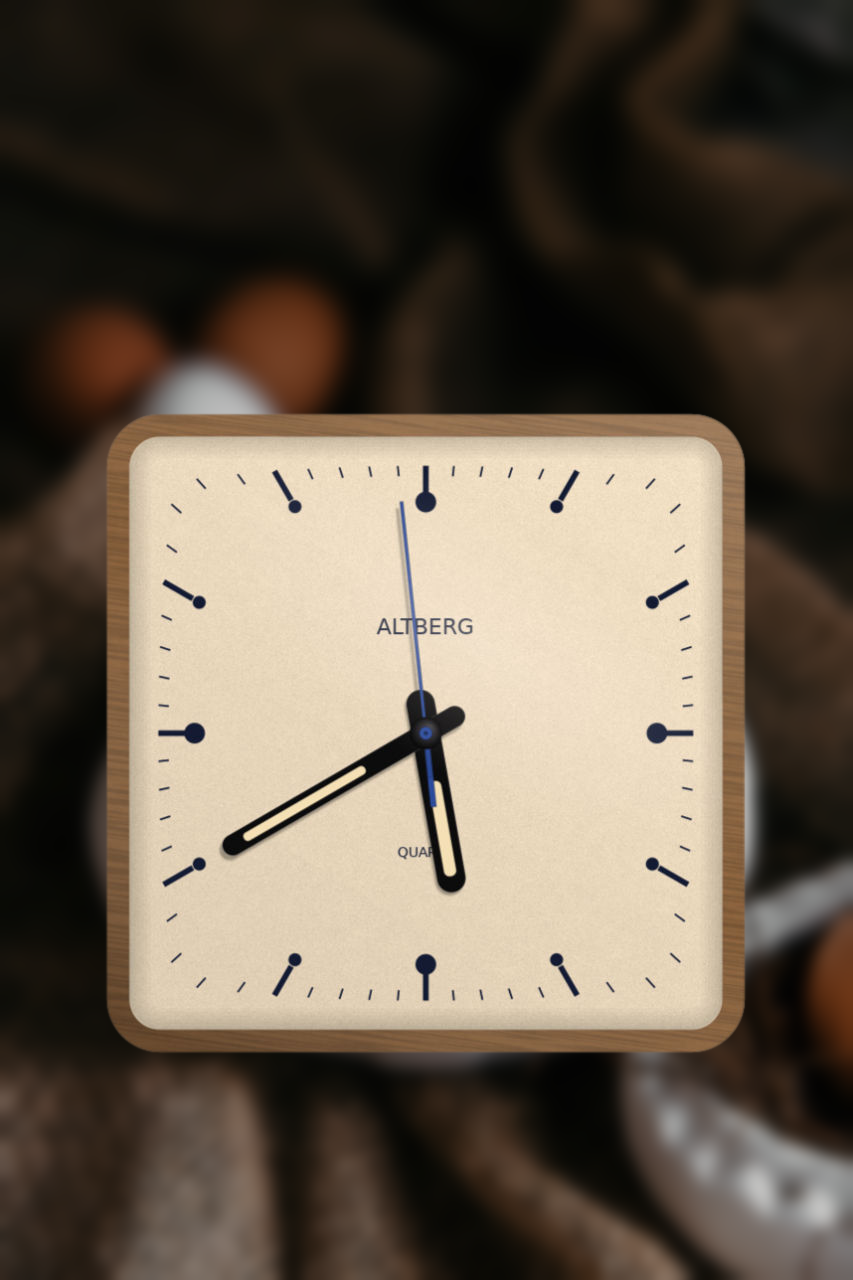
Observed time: 5:39:59
